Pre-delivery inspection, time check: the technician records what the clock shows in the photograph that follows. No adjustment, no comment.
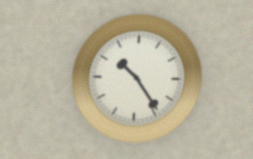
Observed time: 10:24
